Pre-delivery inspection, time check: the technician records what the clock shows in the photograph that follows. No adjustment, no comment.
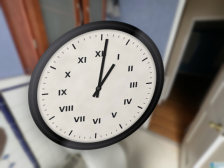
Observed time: 1:01
